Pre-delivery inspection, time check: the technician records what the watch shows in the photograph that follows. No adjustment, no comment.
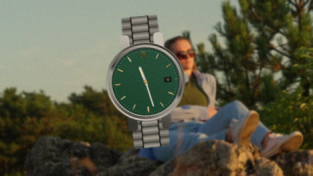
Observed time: 11:28
